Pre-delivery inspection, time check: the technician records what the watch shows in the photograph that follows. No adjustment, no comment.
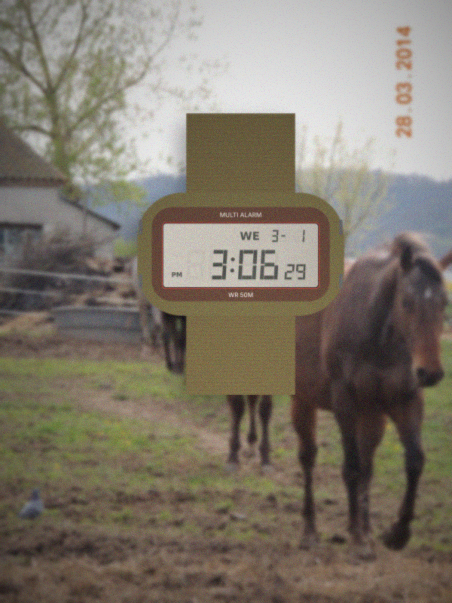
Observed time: 3:06:29
